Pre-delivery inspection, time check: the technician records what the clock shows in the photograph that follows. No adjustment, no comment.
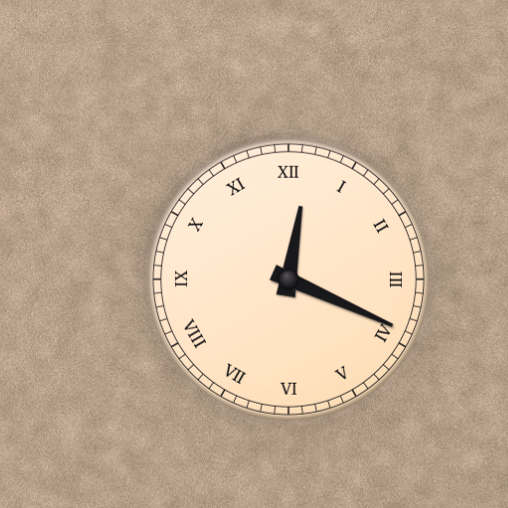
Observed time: 12:19
